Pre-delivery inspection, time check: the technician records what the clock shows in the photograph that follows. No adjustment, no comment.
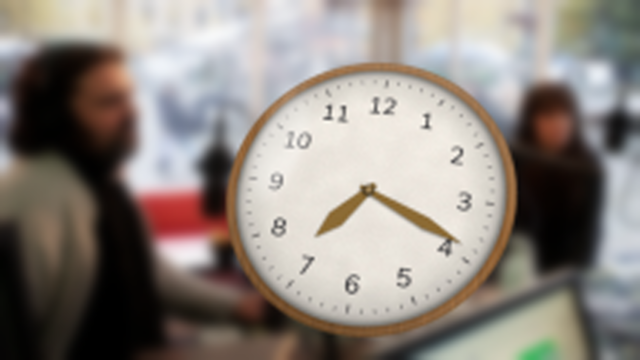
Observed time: 7:19
